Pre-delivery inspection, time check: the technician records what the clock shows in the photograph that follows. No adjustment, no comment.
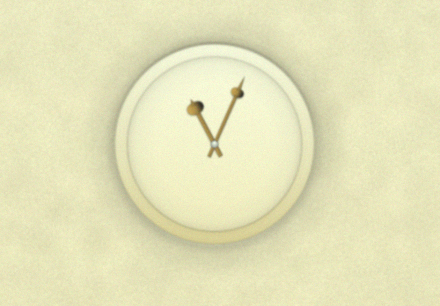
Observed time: 11:04
